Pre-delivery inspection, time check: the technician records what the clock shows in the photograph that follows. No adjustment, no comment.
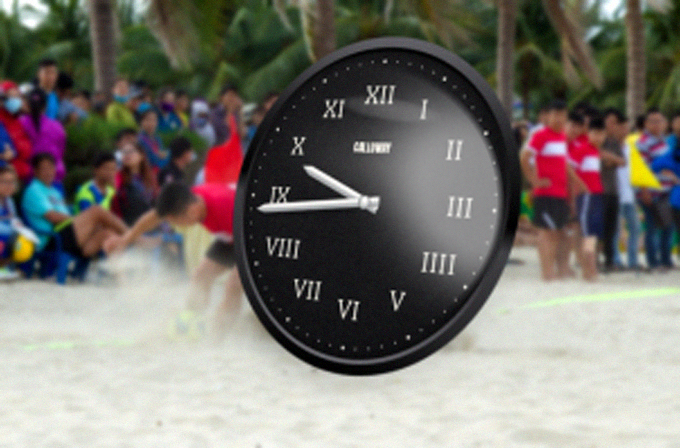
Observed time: 9:44
